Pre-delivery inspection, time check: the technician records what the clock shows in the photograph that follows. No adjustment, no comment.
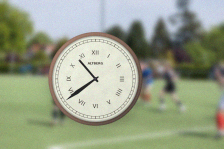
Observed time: 10:39
